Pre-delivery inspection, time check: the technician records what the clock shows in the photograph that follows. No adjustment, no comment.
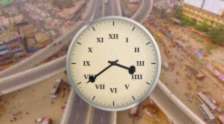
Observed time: 3:39
